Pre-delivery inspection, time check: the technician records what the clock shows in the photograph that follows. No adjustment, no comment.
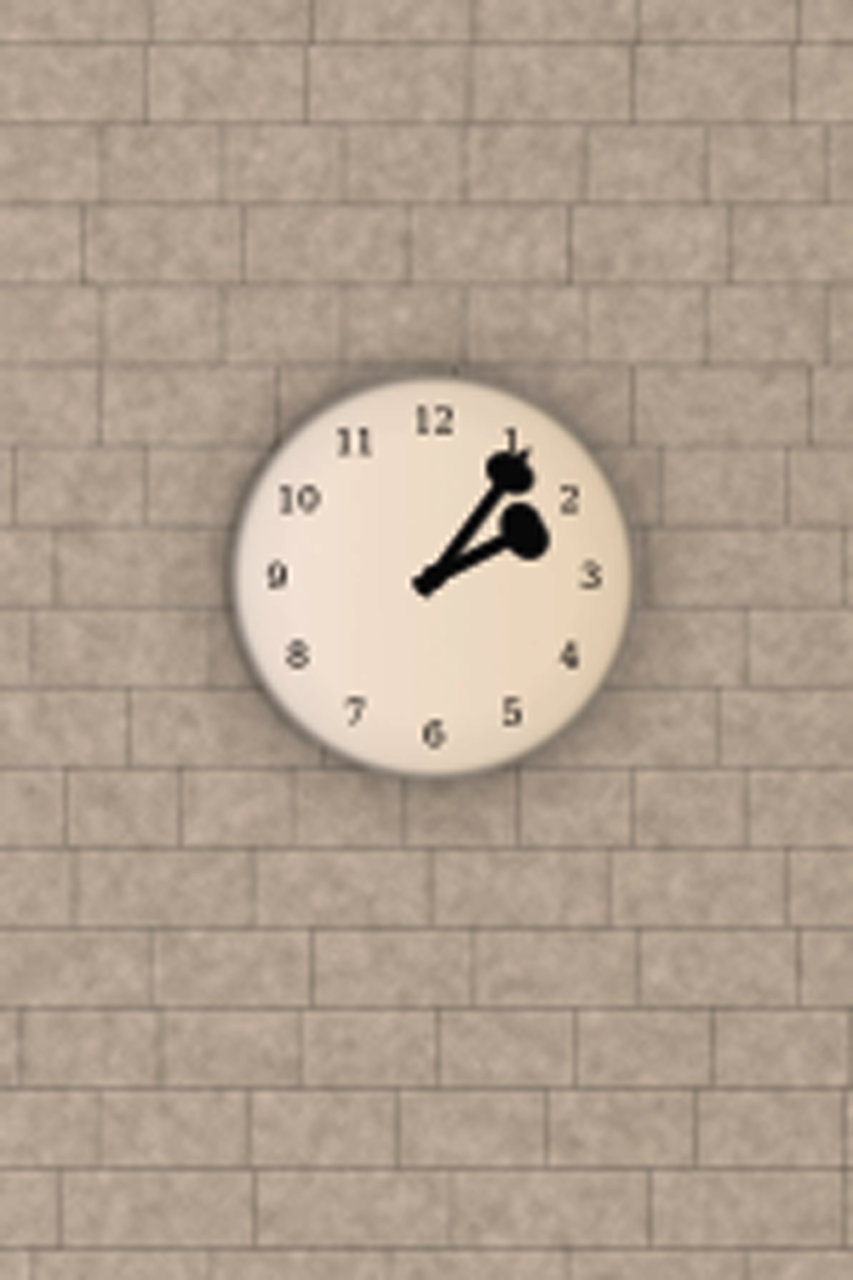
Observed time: 2:06
